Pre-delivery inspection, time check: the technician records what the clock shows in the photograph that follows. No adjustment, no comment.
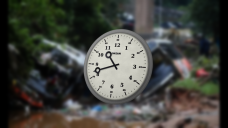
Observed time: 10:42
